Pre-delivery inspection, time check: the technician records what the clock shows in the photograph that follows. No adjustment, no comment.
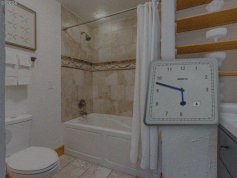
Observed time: 5:48
